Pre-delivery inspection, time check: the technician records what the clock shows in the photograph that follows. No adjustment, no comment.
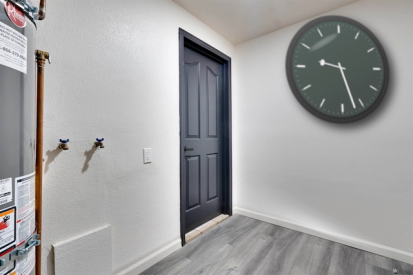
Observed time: 9:27
